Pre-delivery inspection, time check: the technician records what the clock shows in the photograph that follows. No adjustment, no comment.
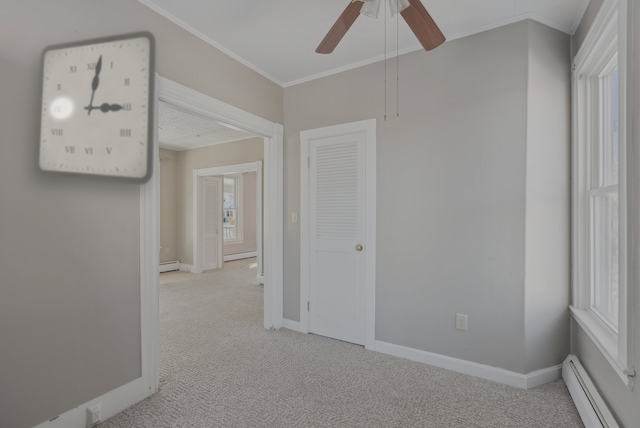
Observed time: 3:02
